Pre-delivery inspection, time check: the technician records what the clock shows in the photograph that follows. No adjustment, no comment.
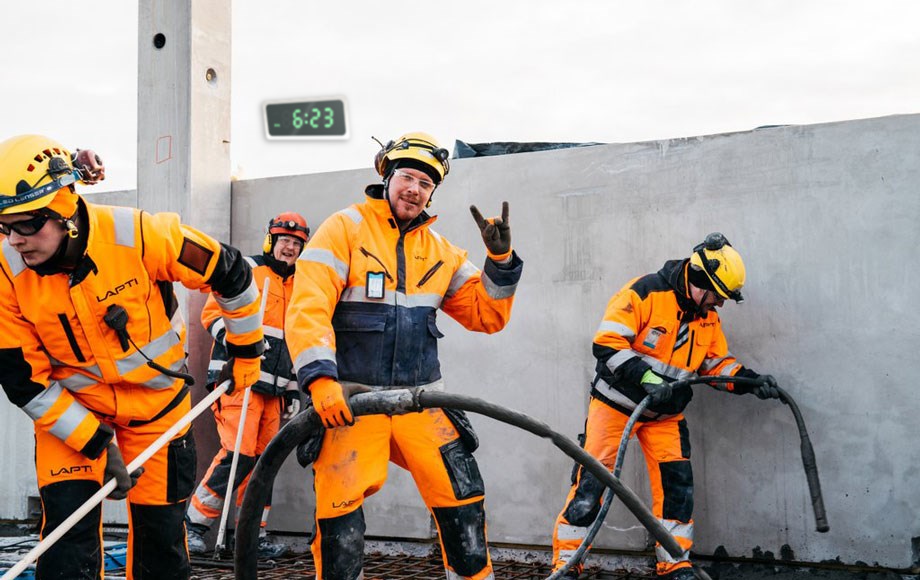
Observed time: 6:23
